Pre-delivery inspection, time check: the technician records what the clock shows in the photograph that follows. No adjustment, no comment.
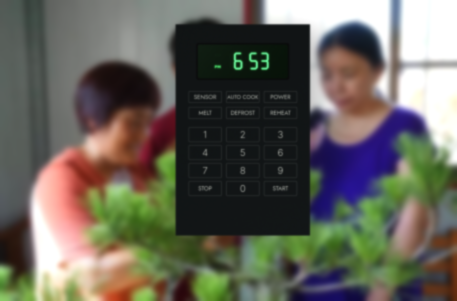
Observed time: 6:53
